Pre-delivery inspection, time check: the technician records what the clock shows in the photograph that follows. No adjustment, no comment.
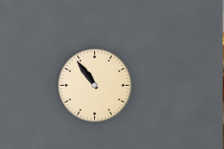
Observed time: 10:54
